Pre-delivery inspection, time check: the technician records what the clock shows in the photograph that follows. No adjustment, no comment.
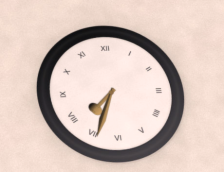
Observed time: 7:34
